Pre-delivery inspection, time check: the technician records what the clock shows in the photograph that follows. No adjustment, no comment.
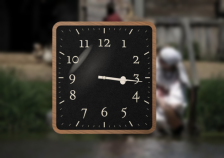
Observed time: 3:16
